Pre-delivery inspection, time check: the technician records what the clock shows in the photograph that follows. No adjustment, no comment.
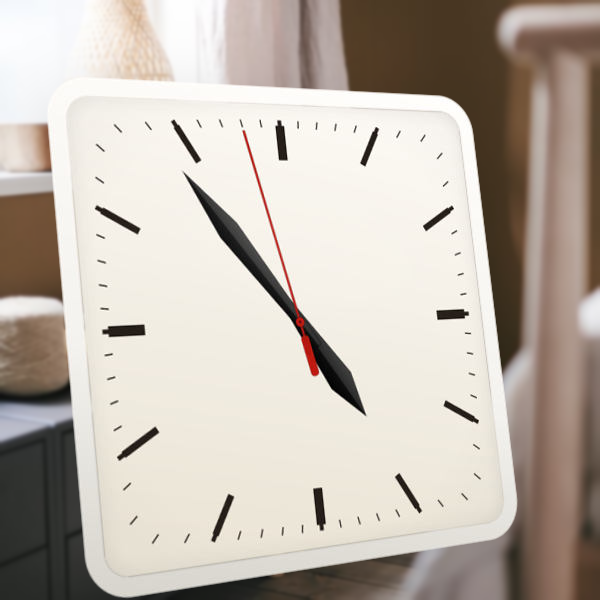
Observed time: 4:53:58
